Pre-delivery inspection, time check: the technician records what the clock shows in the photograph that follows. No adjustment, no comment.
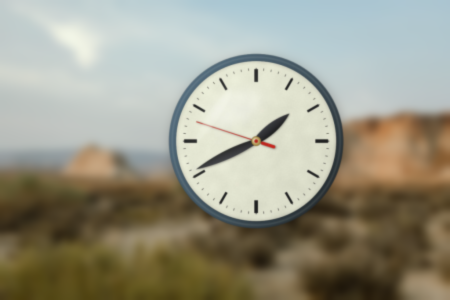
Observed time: 1:40:48
